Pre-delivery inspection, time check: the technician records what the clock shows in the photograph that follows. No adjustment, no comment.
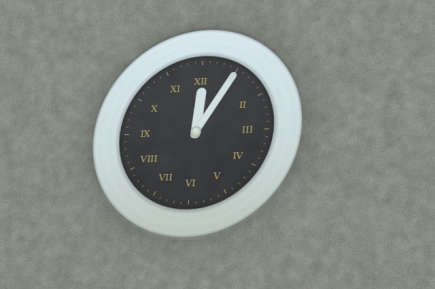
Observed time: 12:05
